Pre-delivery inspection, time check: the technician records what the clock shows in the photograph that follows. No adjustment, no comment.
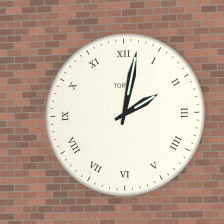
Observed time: 2:02
